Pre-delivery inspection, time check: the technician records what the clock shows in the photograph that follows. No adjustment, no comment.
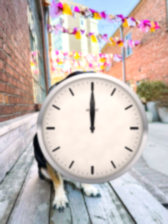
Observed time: 12:00
